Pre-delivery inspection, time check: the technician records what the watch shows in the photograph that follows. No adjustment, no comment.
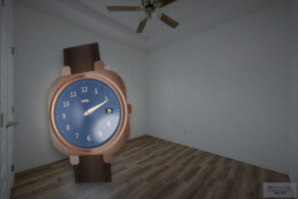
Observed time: 2:11
